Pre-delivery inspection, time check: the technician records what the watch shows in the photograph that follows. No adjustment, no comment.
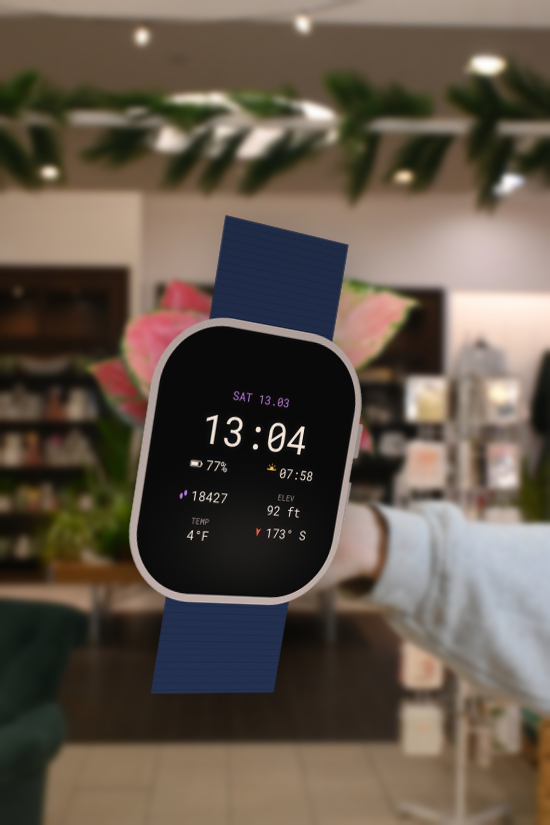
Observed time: 13:04
